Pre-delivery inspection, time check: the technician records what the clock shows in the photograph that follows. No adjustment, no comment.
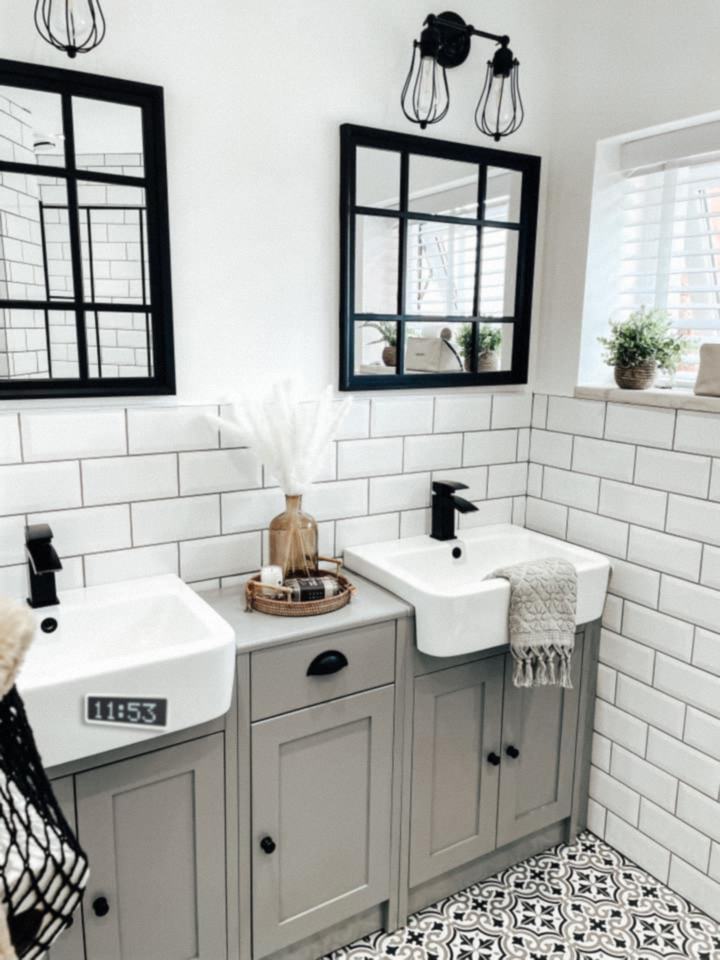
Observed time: 11:53
